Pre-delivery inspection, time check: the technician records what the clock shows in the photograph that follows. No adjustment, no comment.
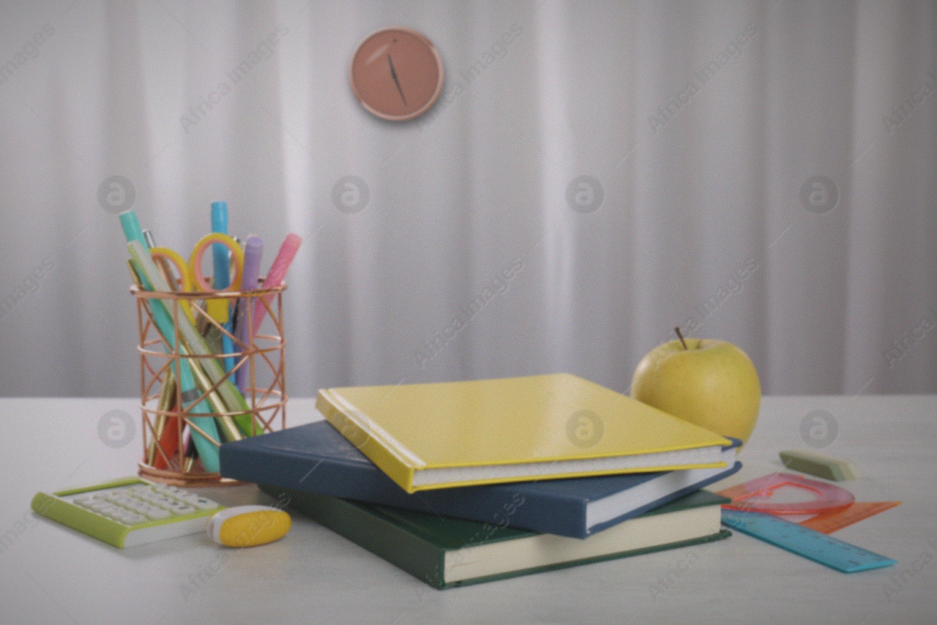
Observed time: 11:26
